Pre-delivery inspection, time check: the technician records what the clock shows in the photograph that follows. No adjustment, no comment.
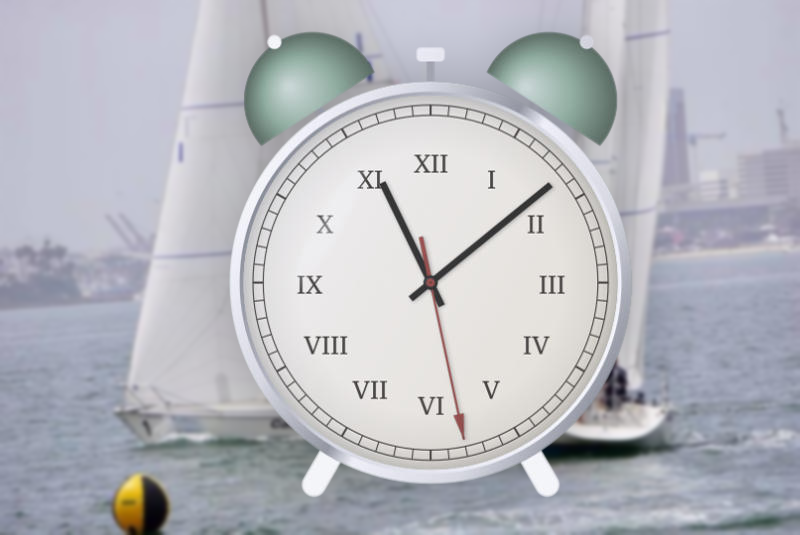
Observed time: 11:08:28
